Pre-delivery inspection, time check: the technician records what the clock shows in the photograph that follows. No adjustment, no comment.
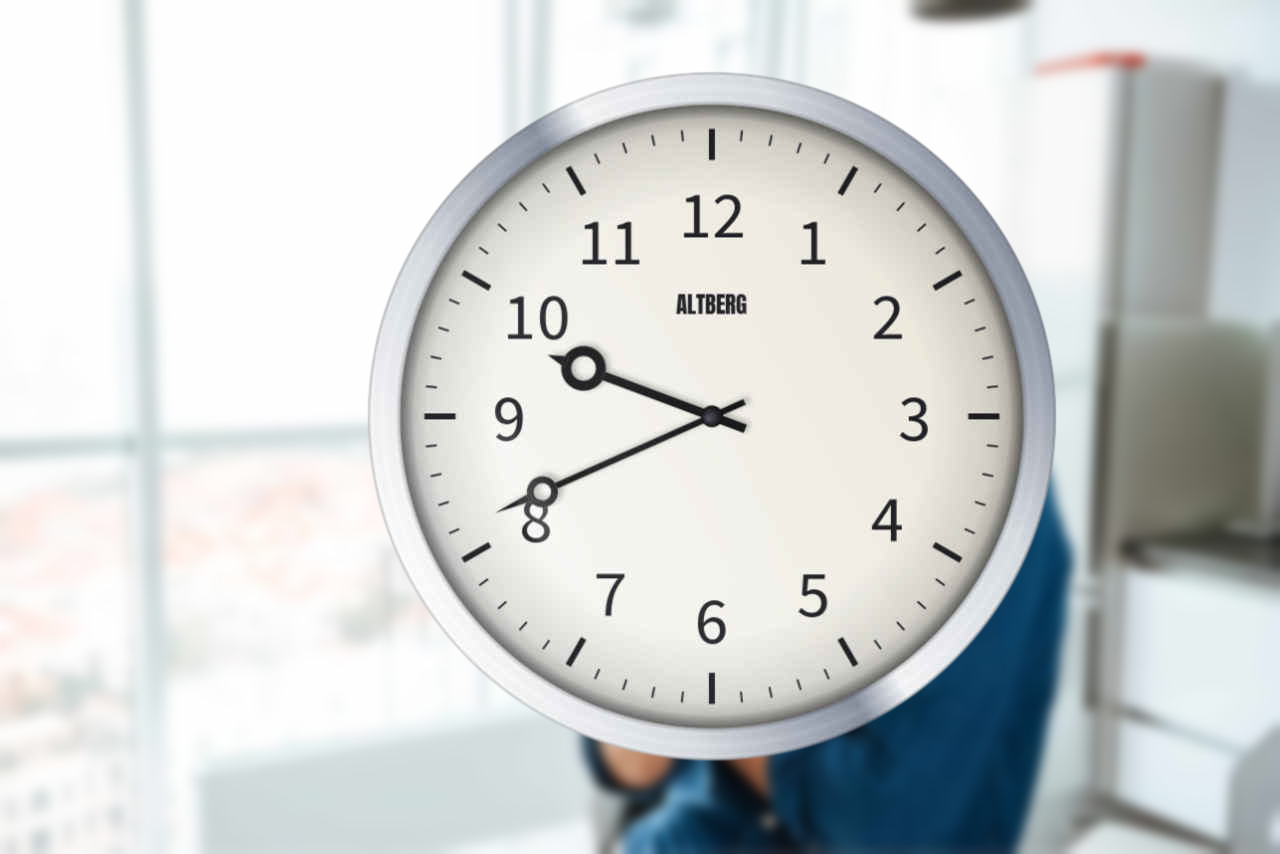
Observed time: 9:41
